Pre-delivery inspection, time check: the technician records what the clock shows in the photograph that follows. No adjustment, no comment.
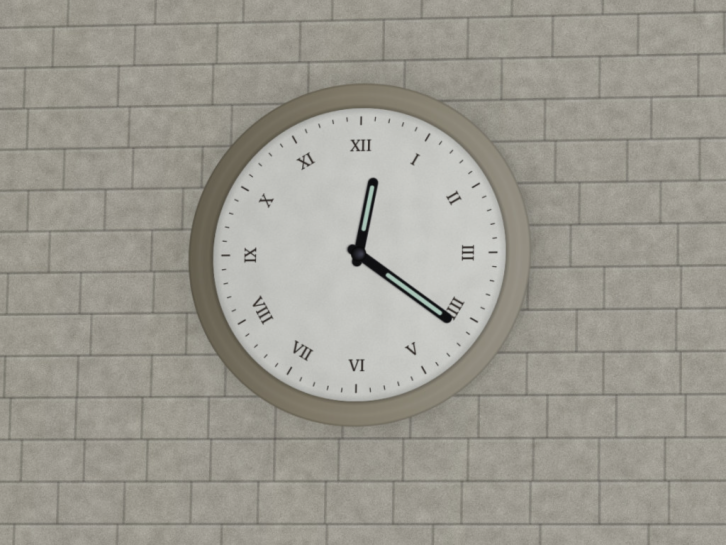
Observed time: 12:21
